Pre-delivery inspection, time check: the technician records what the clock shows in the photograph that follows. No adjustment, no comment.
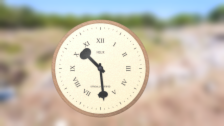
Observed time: 10:29
